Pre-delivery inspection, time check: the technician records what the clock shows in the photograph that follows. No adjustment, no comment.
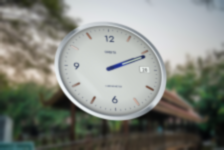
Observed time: 2:11
